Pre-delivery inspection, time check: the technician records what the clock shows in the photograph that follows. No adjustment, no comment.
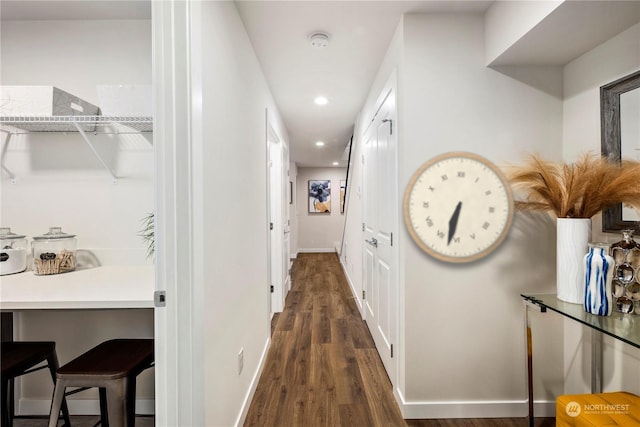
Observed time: 6:32
